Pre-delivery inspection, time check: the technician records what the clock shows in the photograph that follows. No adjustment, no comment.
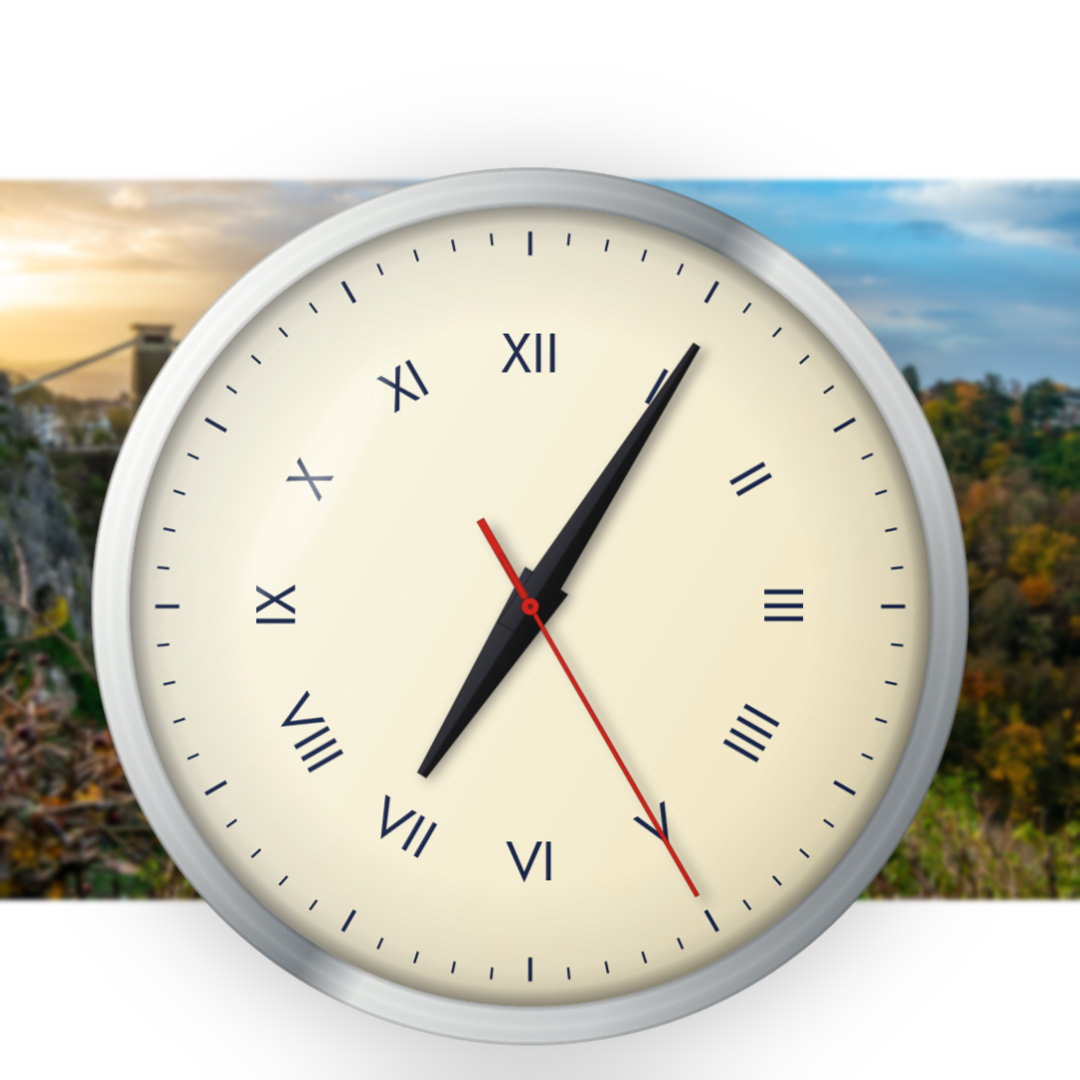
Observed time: 7:05:25
